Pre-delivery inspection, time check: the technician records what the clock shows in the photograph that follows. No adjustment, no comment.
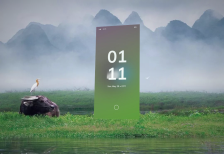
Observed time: 1:11
